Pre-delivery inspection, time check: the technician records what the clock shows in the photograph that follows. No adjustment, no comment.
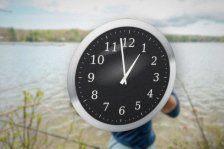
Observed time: 12:58
